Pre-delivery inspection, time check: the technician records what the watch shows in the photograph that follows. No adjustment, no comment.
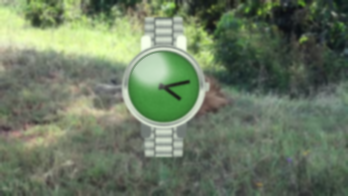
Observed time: 4:13
